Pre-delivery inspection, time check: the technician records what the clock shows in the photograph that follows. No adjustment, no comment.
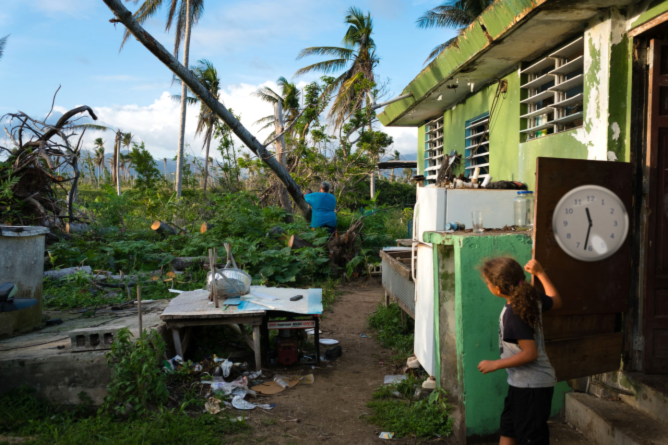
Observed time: 11:32
